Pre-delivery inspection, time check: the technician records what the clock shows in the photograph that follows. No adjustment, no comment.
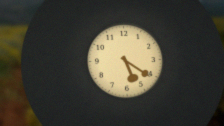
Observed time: 5:21
